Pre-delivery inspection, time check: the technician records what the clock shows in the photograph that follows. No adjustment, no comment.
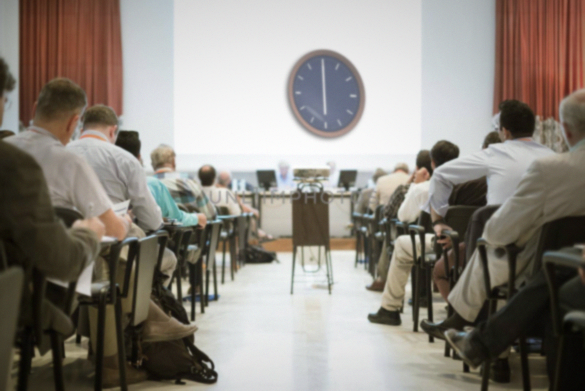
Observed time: 6:00
